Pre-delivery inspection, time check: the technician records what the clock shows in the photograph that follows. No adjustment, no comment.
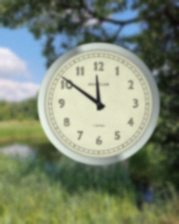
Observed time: 11:51
